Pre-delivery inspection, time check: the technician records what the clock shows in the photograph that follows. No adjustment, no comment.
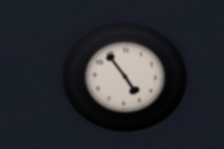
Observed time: 4:54
